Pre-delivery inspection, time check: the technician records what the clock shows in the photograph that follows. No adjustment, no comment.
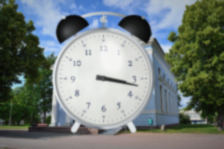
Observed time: 3:17
